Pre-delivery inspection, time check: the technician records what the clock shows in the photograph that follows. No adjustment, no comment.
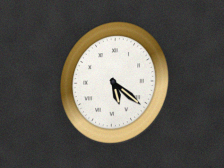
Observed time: 5:21
